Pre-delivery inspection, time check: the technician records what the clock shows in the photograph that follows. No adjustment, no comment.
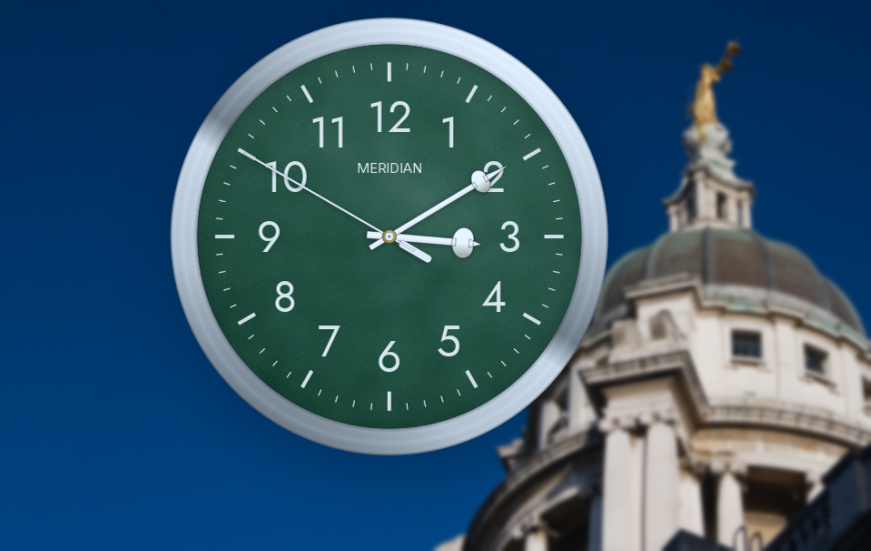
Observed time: 3:09:50
